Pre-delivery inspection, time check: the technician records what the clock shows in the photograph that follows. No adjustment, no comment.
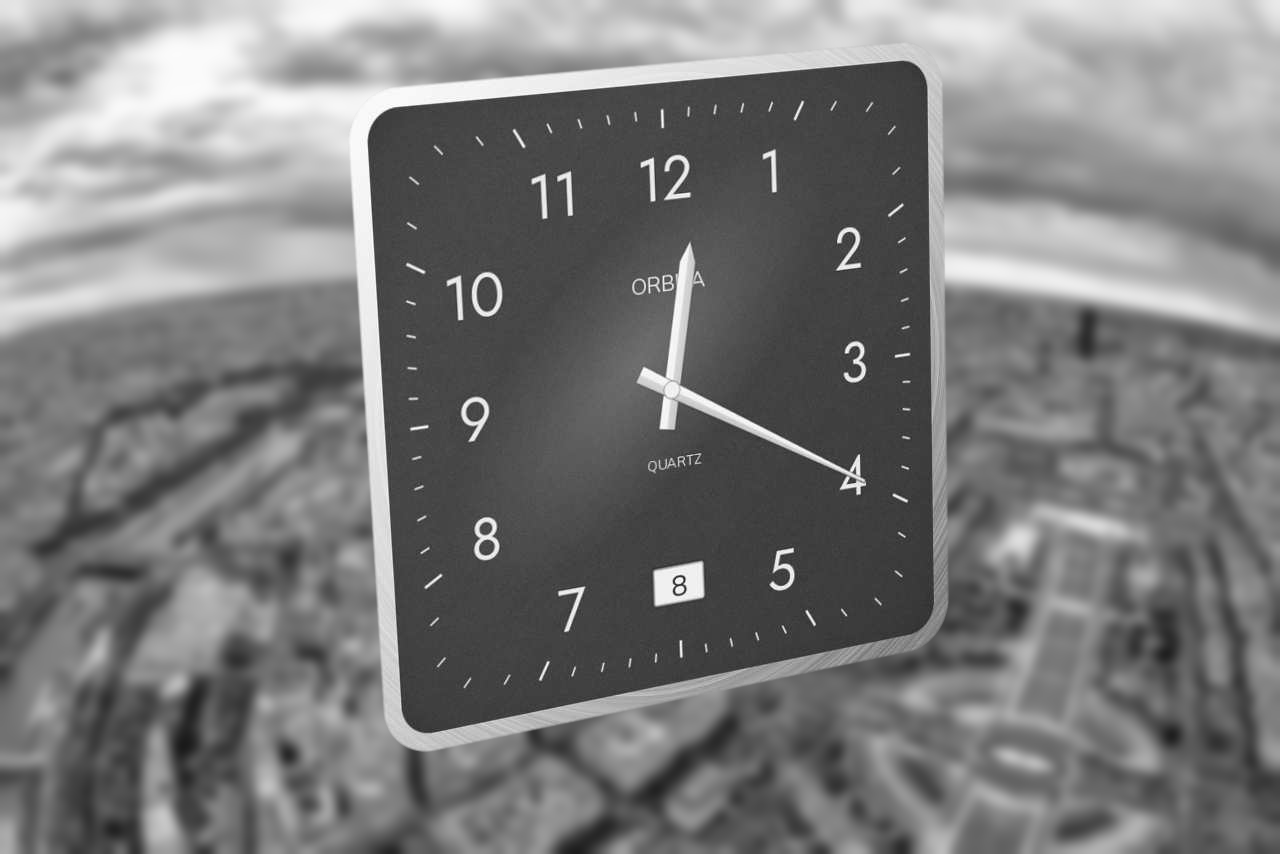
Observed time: 12:20
